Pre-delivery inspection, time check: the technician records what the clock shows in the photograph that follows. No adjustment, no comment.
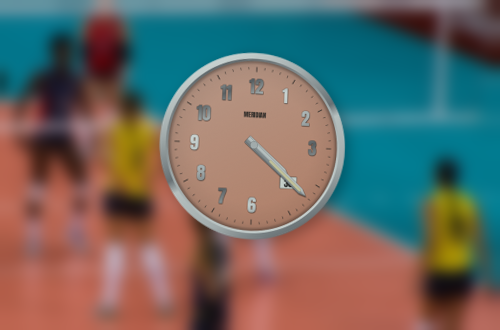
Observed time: 4:22
